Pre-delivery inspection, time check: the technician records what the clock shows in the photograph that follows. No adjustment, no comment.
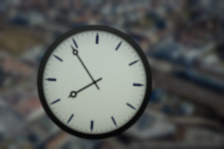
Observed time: 7:54
